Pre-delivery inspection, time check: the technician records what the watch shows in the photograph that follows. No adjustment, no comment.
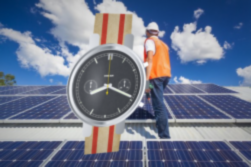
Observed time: 8:19
